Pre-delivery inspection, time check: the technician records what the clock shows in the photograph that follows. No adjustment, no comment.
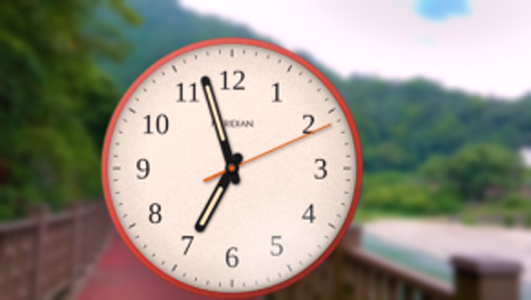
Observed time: 6:57:11
